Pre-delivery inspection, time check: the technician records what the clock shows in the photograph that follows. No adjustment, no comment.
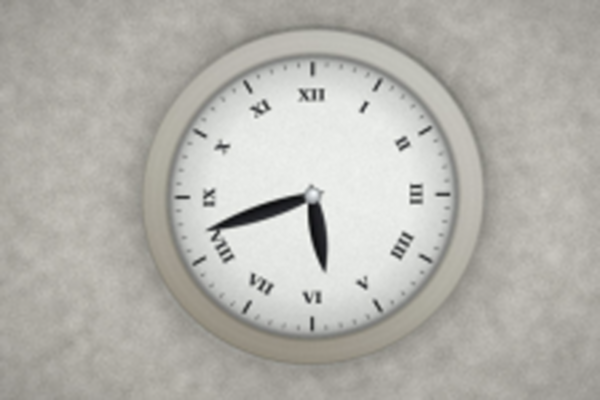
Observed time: 5:42
